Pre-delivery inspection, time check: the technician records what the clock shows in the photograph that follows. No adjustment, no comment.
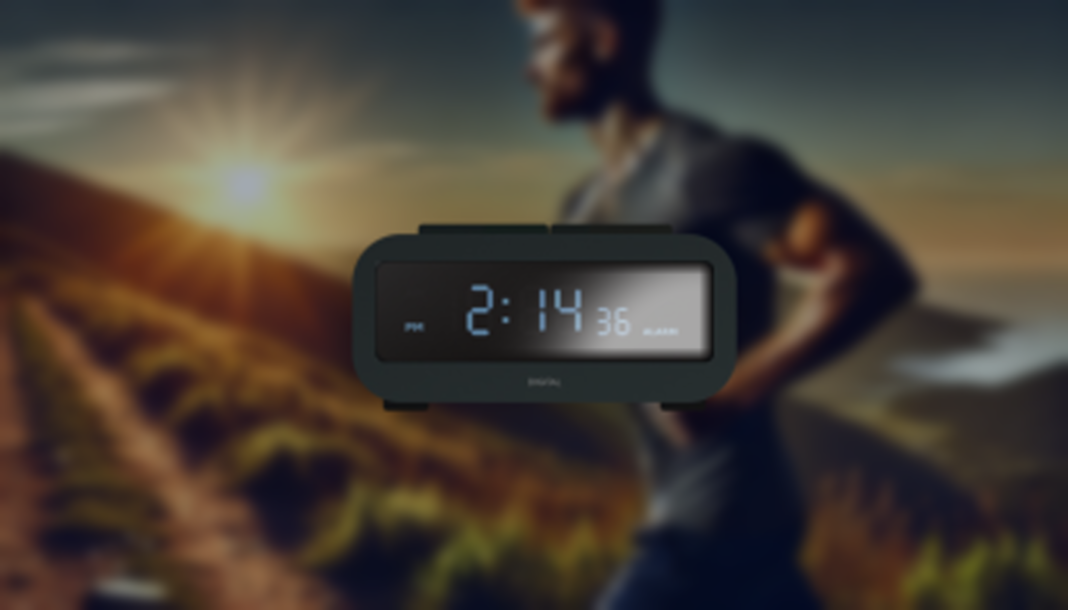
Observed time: 2:14:36
